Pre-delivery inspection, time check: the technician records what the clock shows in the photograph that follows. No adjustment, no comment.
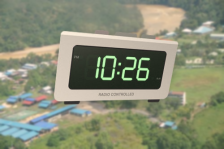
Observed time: 10:26
